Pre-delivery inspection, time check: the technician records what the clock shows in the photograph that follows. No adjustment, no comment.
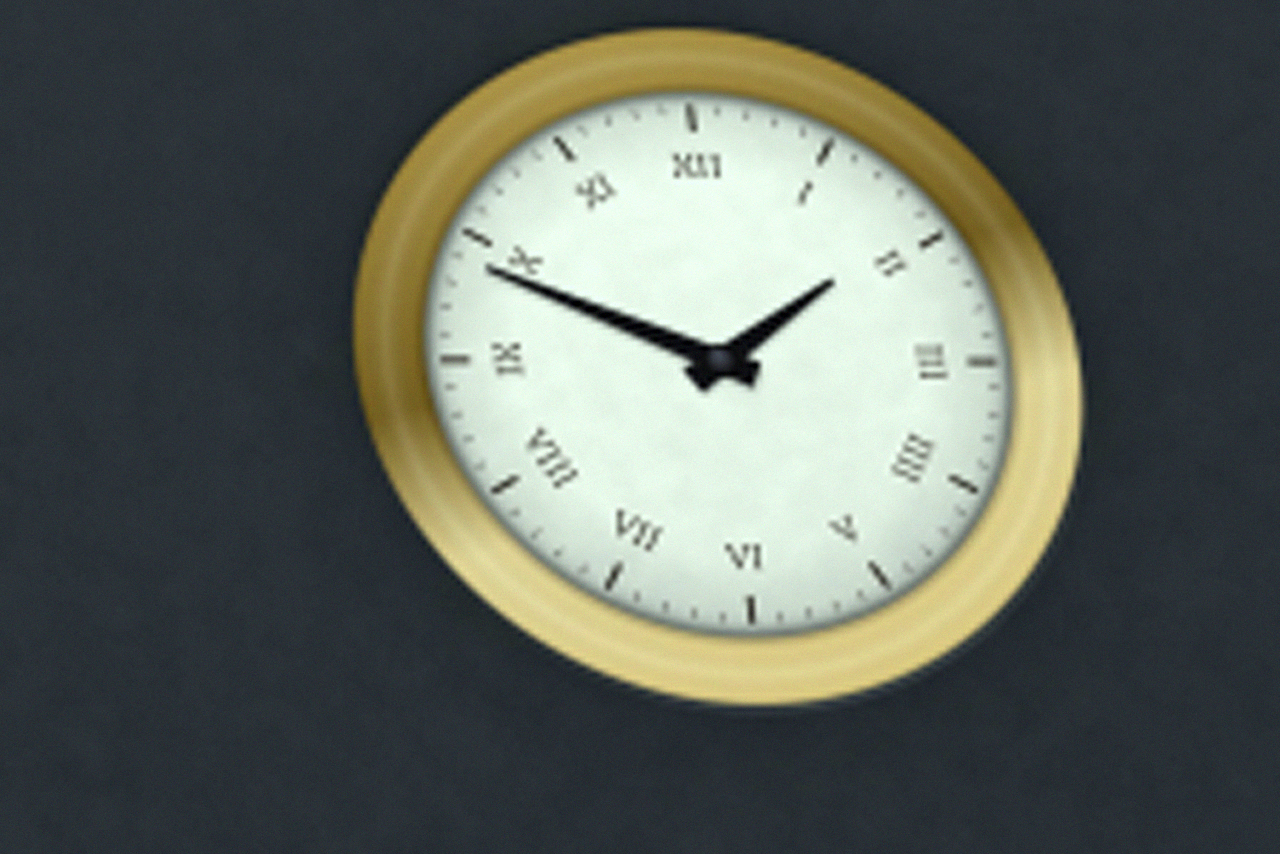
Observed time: 1:49
